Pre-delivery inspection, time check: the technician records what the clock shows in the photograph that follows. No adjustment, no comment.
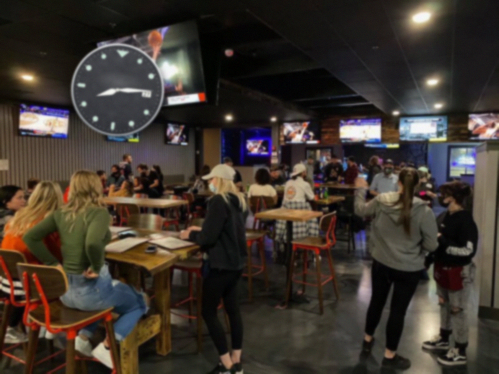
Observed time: 8:14
